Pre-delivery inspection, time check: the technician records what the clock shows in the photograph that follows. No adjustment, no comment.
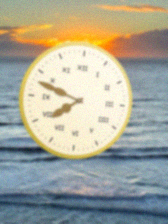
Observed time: 7:48
